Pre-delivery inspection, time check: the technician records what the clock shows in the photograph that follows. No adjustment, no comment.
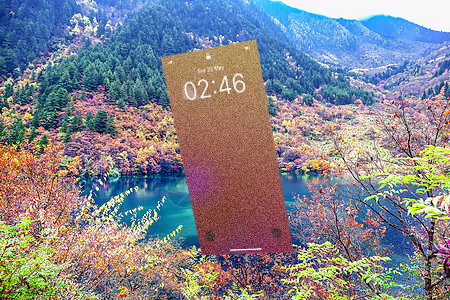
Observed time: 2:46
